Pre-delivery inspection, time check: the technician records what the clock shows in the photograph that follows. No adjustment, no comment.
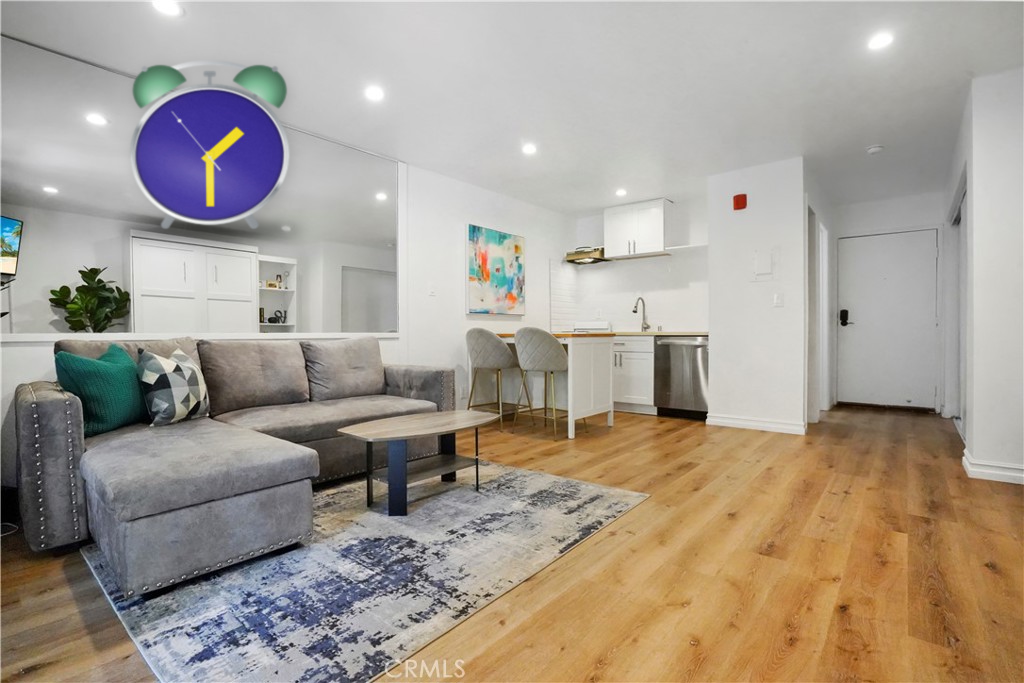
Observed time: 1:29:54
